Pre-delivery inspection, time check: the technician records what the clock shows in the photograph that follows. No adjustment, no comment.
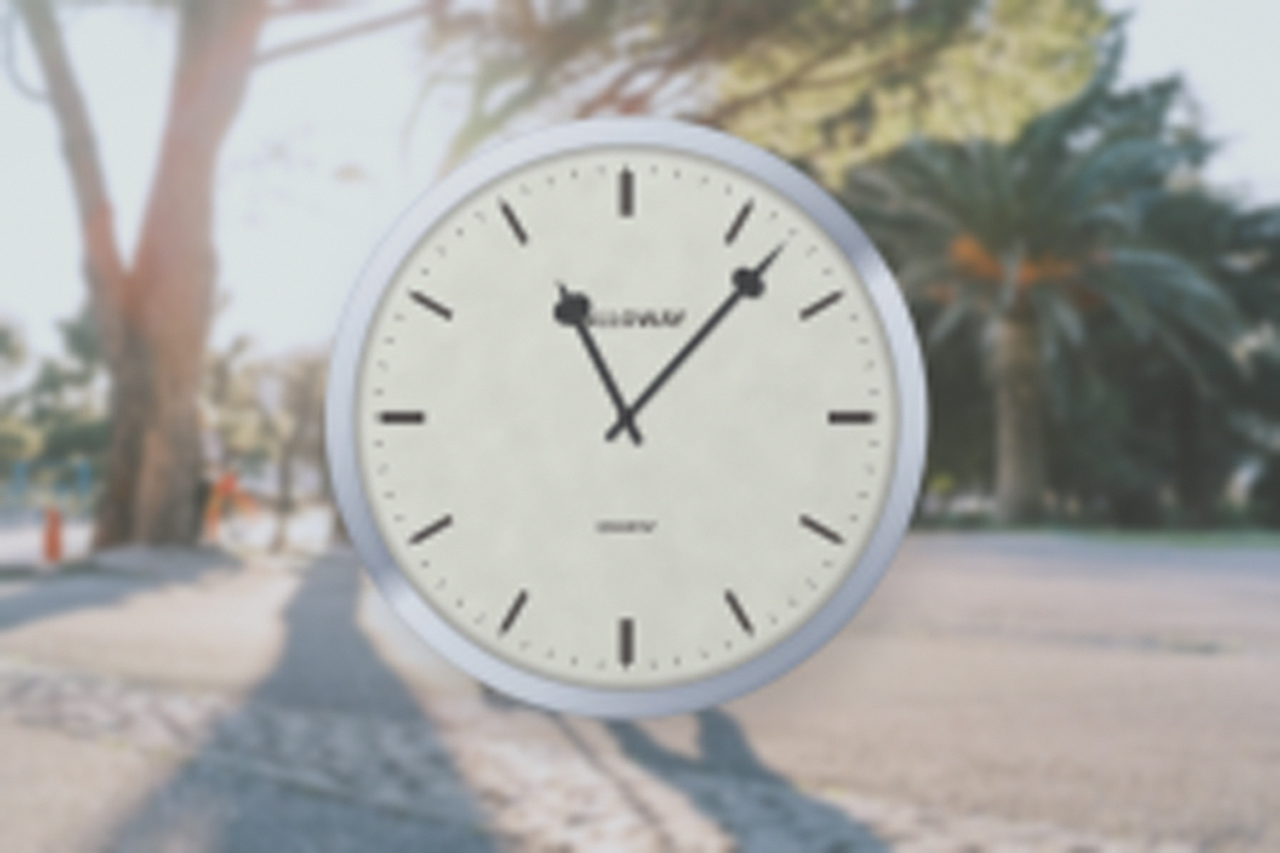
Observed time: 11:07
